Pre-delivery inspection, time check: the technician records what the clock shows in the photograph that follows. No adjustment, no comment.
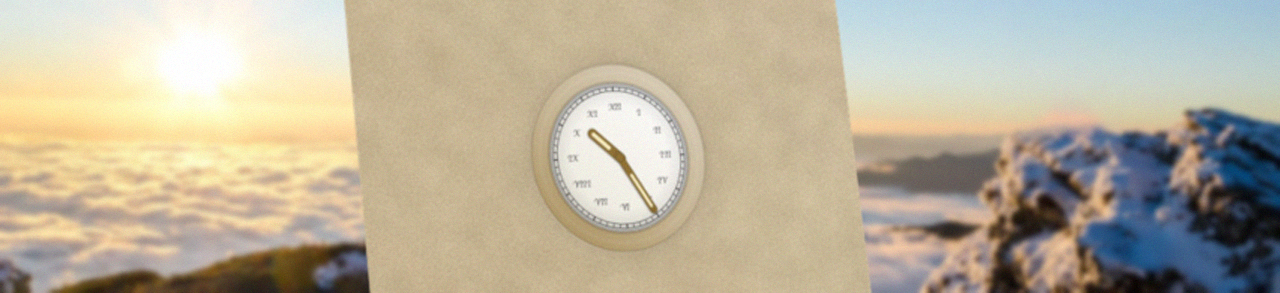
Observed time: 10:25
